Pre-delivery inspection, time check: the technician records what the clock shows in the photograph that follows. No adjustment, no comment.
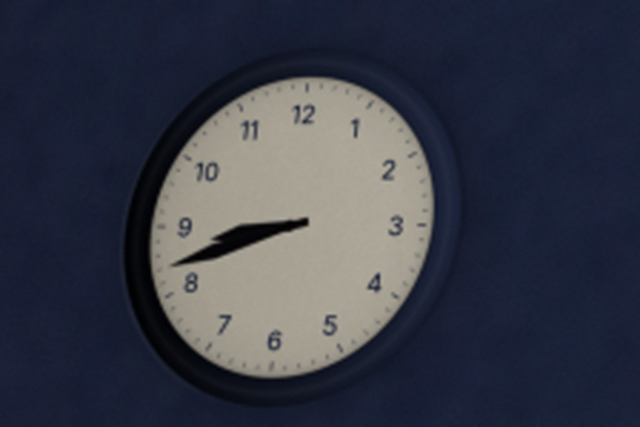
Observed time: 8:42
